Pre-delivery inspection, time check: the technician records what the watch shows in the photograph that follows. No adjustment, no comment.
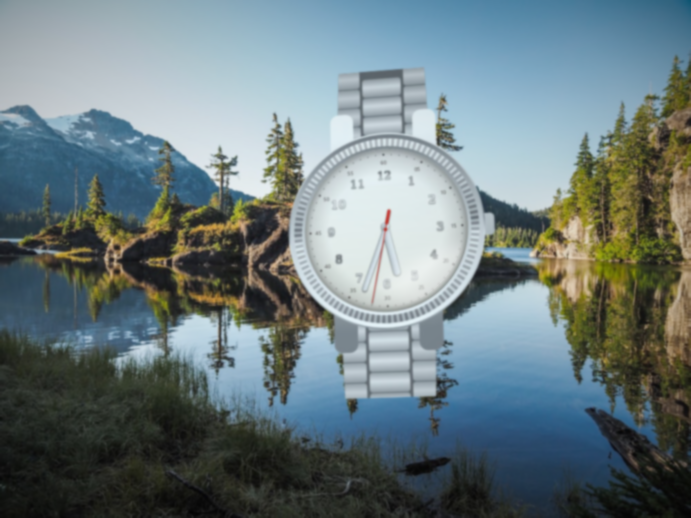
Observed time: 5:33:32
